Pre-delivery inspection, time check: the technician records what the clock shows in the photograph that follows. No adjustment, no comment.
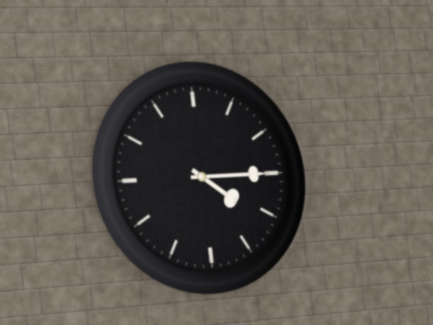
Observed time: 4:15
